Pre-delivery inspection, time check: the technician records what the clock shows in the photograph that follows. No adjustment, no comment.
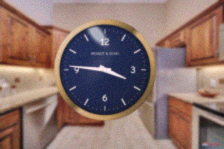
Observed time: 3:46
